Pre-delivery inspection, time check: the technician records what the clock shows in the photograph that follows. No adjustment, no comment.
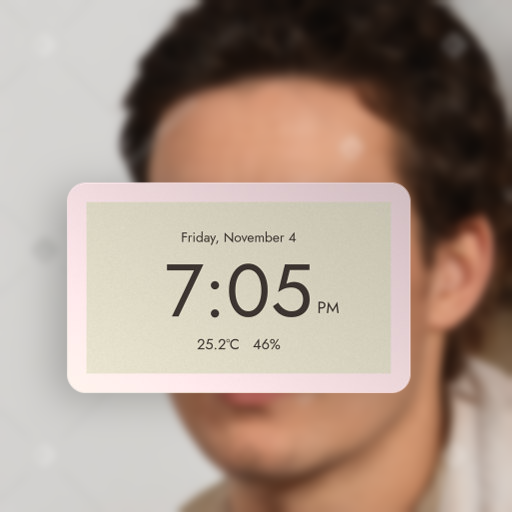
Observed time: 7:05
